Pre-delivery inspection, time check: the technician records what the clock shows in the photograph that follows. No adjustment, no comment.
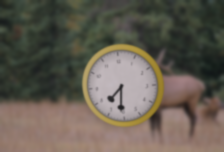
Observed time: 7:31
